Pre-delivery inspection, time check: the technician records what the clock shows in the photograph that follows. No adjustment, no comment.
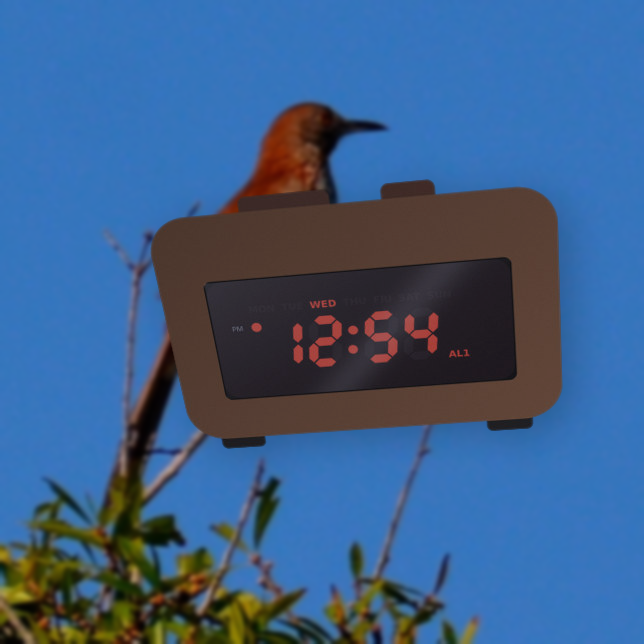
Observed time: 12:54
